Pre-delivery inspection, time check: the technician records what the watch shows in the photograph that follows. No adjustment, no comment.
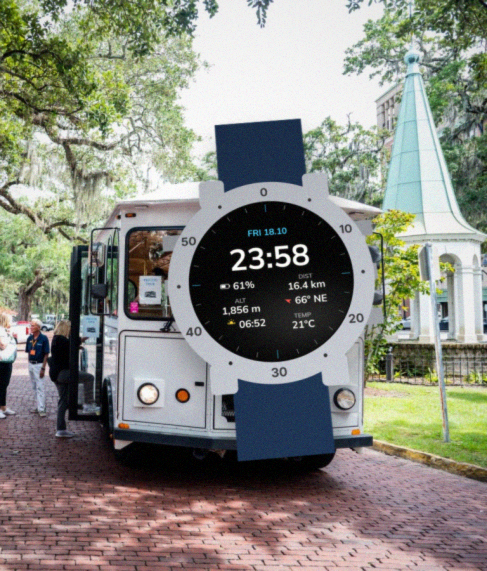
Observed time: 23:58
